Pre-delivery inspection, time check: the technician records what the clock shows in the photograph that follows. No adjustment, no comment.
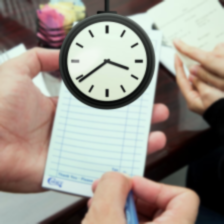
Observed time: 3:39
